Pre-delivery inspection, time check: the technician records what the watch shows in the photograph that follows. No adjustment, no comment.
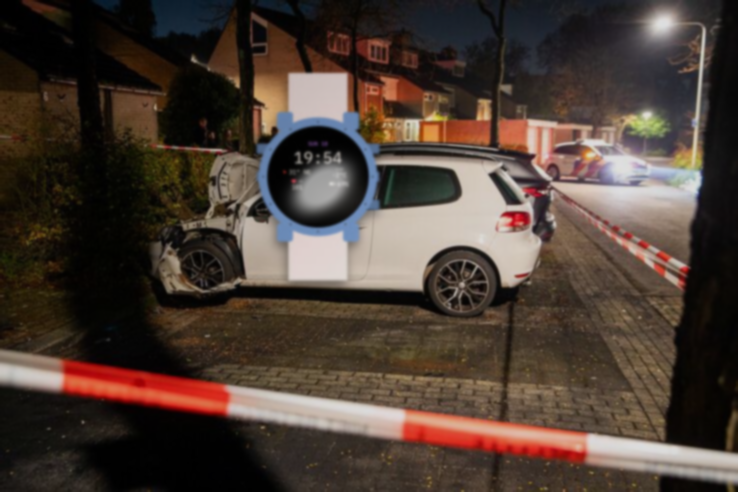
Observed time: 19:54
